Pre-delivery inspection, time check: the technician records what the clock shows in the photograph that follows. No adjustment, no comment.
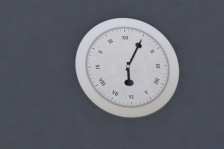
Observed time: 6:05
